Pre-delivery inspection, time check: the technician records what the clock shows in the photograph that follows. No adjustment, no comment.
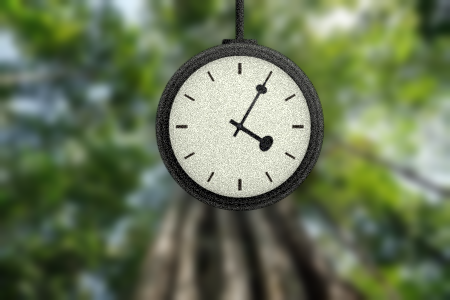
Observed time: 4:05
